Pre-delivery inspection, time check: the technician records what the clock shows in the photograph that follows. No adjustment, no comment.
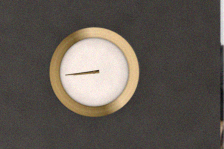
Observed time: 8:44
